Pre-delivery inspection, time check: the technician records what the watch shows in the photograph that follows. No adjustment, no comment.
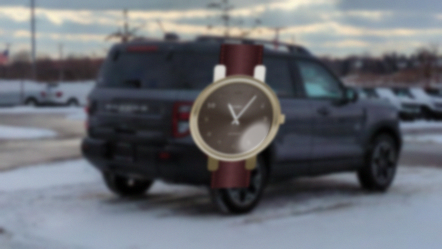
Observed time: 11:06
